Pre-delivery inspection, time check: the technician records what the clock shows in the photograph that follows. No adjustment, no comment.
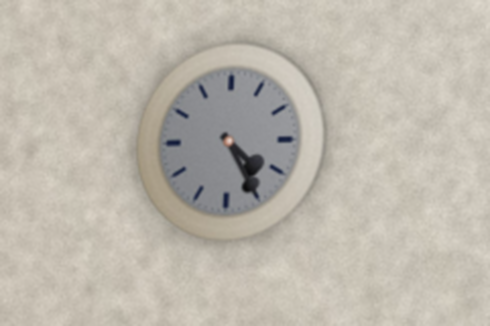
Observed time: 4:25
